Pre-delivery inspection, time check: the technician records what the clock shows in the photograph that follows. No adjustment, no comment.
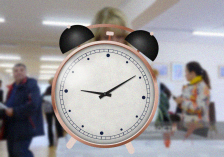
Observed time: 9:09
